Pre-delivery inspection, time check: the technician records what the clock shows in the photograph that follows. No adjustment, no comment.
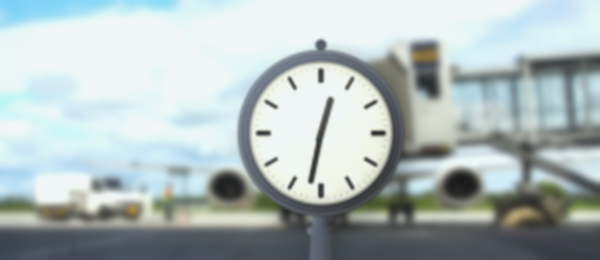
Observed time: 12:32
